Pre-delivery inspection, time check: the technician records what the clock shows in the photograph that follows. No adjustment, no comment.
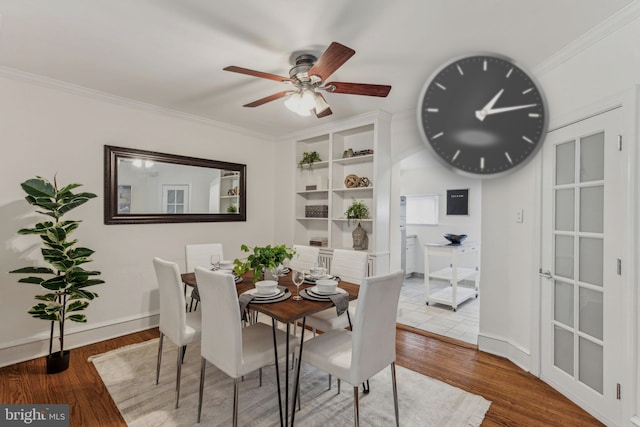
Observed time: 1:13
